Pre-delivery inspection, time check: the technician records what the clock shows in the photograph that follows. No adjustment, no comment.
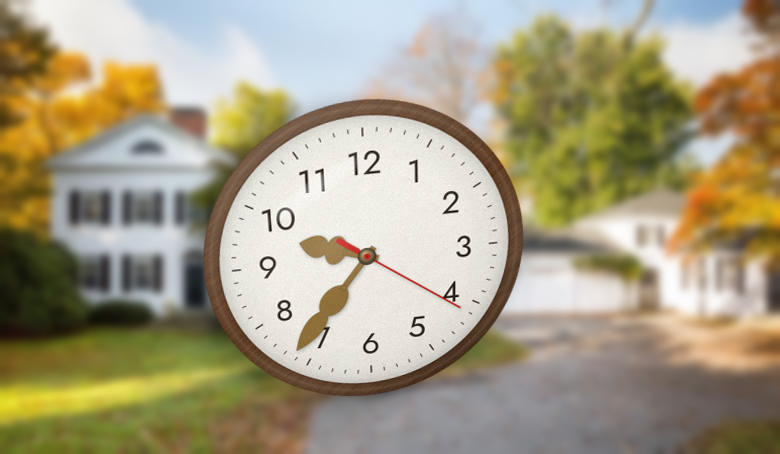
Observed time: 9:36:21
